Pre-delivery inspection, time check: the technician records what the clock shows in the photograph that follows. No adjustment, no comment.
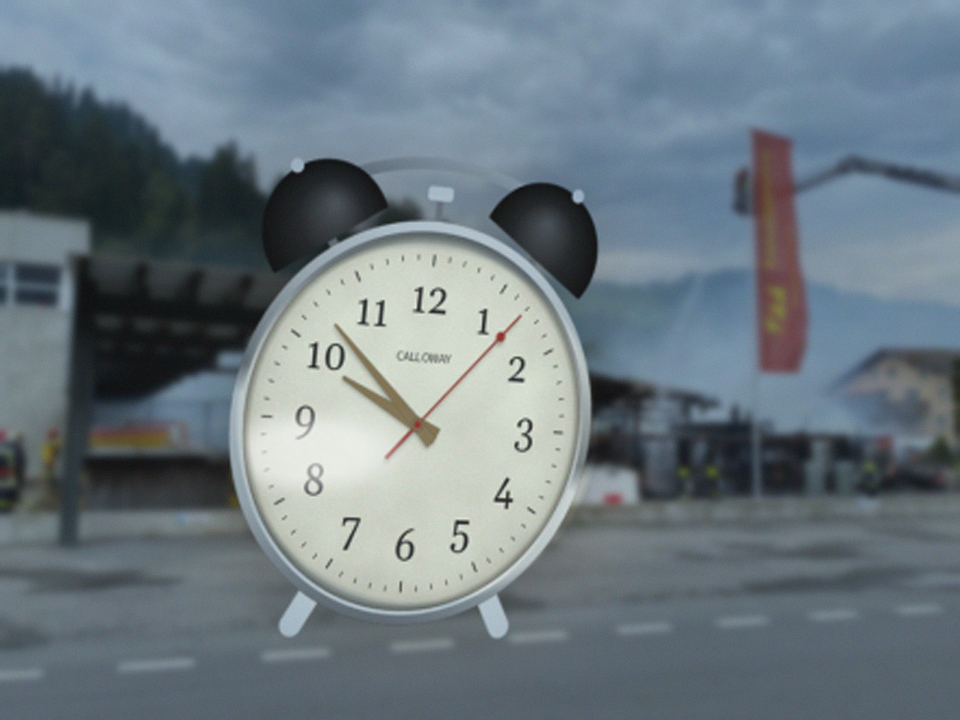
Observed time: 9:52:07
